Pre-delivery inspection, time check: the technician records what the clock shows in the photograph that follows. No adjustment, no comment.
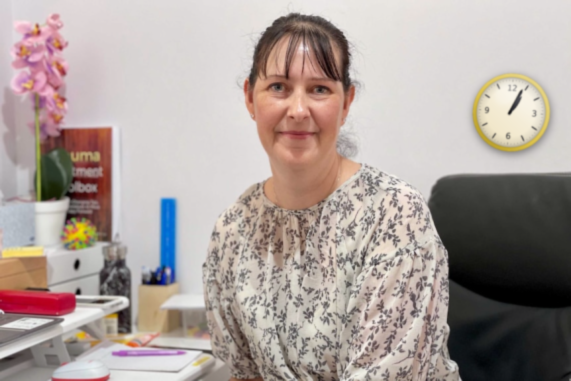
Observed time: 1:04
